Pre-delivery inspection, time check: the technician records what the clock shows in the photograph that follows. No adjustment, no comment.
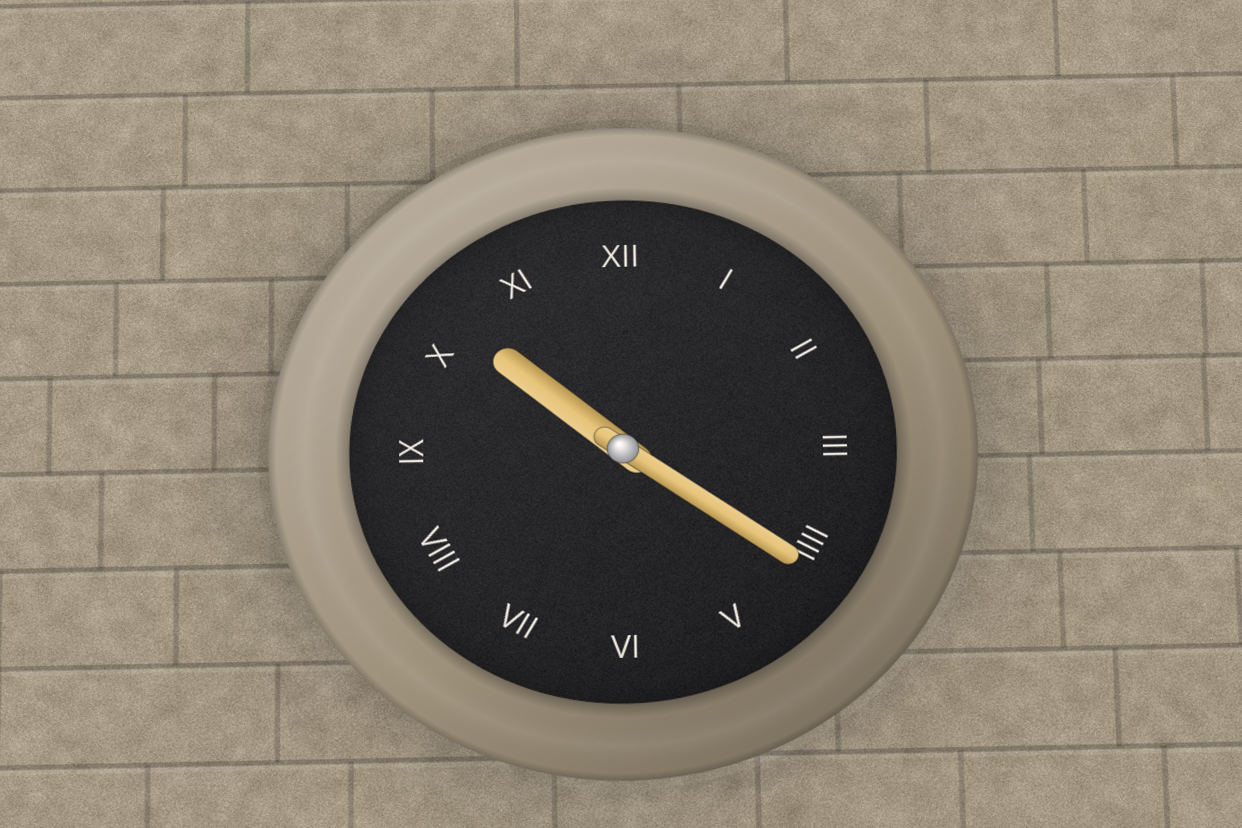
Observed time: 10:21
